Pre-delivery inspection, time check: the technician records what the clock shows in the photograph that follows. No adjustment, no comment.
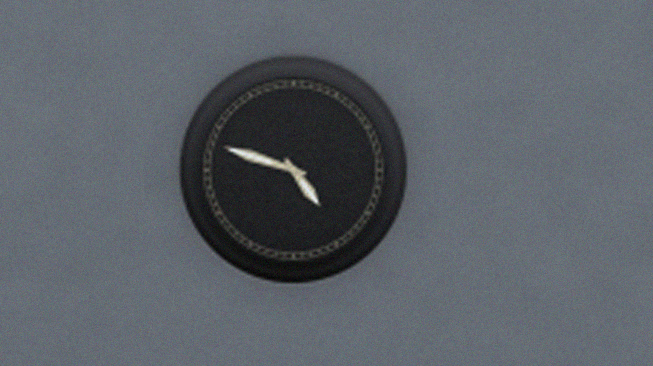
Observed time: 4:48
